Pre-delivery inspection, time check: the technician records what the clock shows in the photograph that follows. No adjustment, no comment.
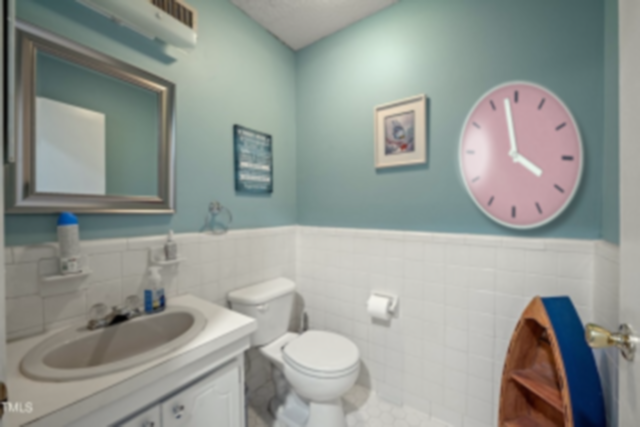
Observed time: 3:58
